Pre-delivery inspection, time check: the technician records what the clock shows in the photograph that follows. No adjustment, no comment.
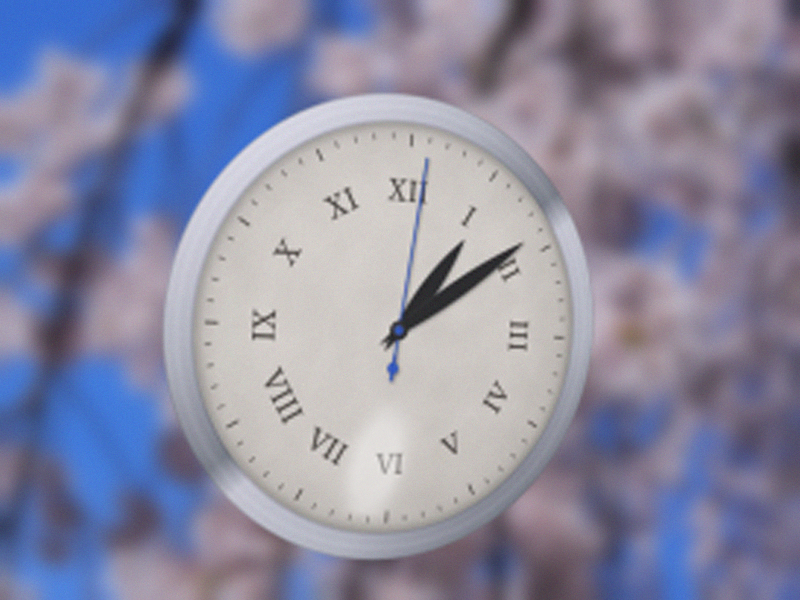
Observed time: 1:09:01
